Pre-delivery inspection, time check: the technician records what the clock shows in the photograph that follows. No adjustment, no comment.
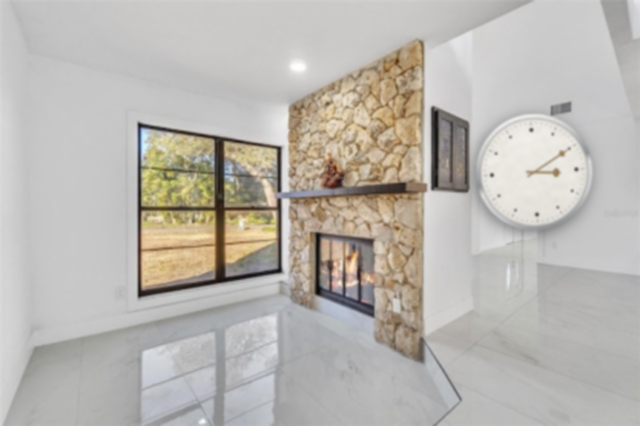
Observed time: 3:10
